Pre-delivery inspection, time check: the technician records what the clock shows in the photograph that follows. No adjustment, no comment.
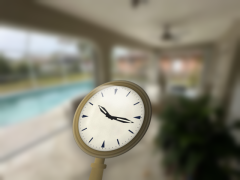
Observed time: 10:17
